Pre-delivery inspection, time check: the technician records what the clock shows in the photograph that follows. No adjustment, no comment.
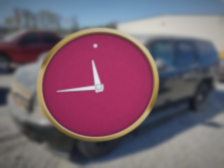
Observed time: 11:45
